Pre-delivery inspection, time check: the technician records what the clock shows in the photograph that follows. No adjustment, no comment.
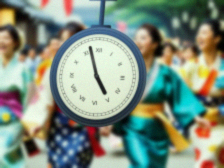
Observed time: 4:57
